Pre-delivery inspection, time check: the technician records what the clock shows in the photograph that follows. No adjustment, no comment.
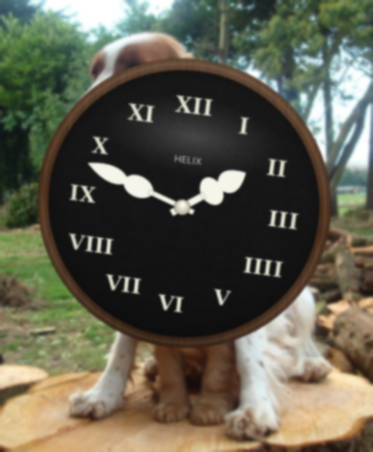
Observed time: 1:48
